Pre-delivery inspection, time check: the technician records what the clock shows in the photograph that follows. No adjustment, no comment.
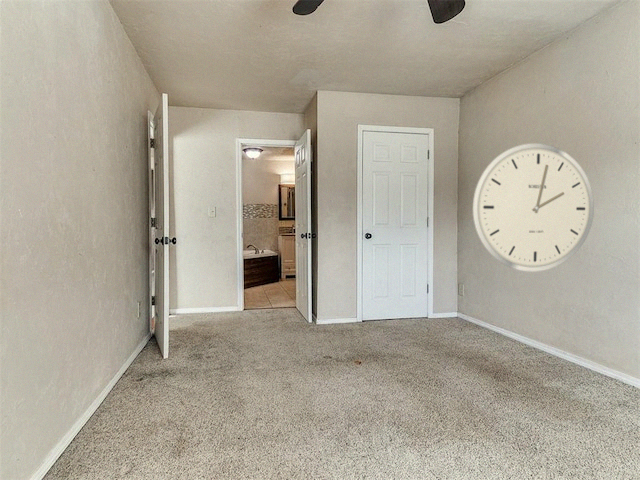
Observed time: 2:02
